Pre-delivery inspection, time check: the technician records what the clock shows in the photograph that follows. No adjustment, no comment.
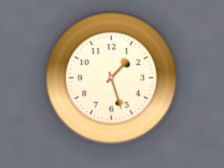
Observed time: 1:27
